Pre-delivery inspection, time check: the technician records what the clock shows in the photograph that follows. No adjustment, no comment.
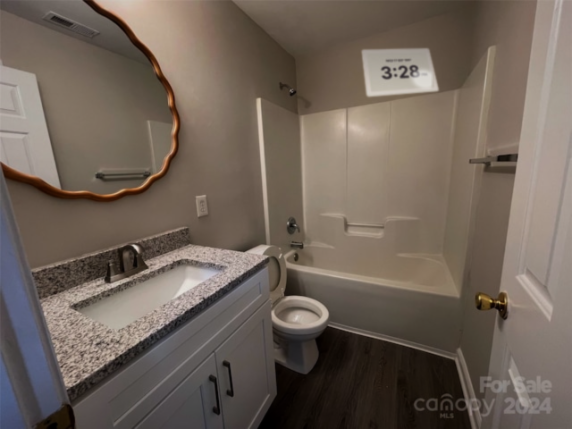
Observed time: 3:28
